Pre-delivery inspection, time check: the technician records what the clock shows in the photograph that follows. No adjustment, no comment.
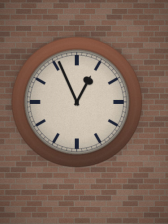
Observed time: 12:56
